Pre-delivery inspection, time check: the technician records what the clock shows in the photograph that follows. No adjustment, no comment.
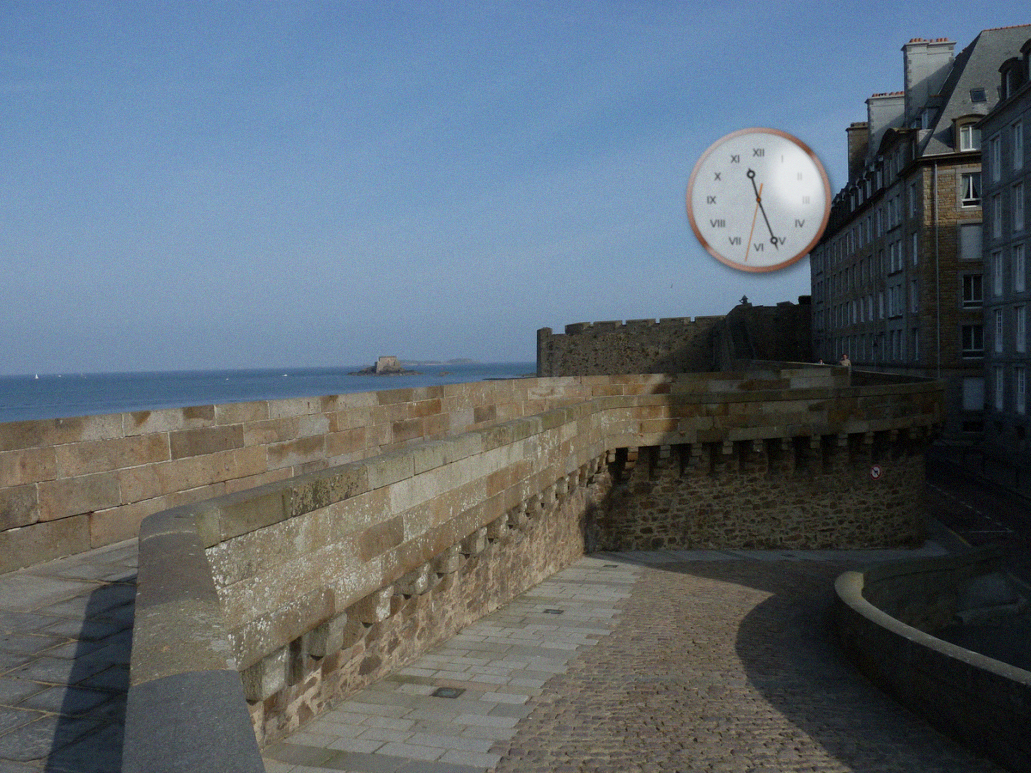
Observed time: 11:26:32
